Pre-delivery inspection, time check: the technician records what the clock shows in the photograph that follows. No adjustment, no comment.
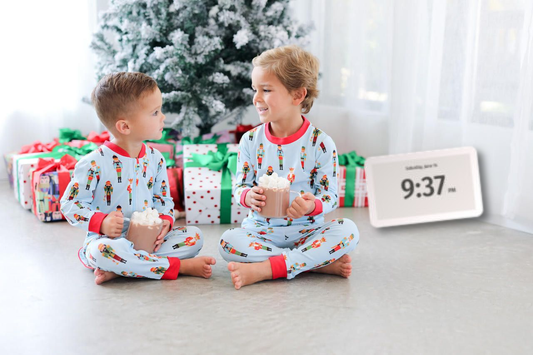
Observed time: 9:37
